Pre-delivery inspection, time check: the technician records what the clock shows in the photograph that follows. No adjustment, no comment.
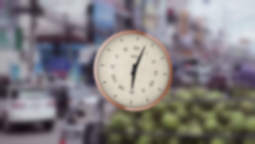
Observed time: 6:03
